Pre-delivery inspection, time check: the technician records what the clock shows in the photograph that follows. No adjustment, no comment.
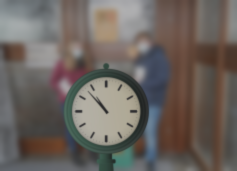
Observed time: 10:53
